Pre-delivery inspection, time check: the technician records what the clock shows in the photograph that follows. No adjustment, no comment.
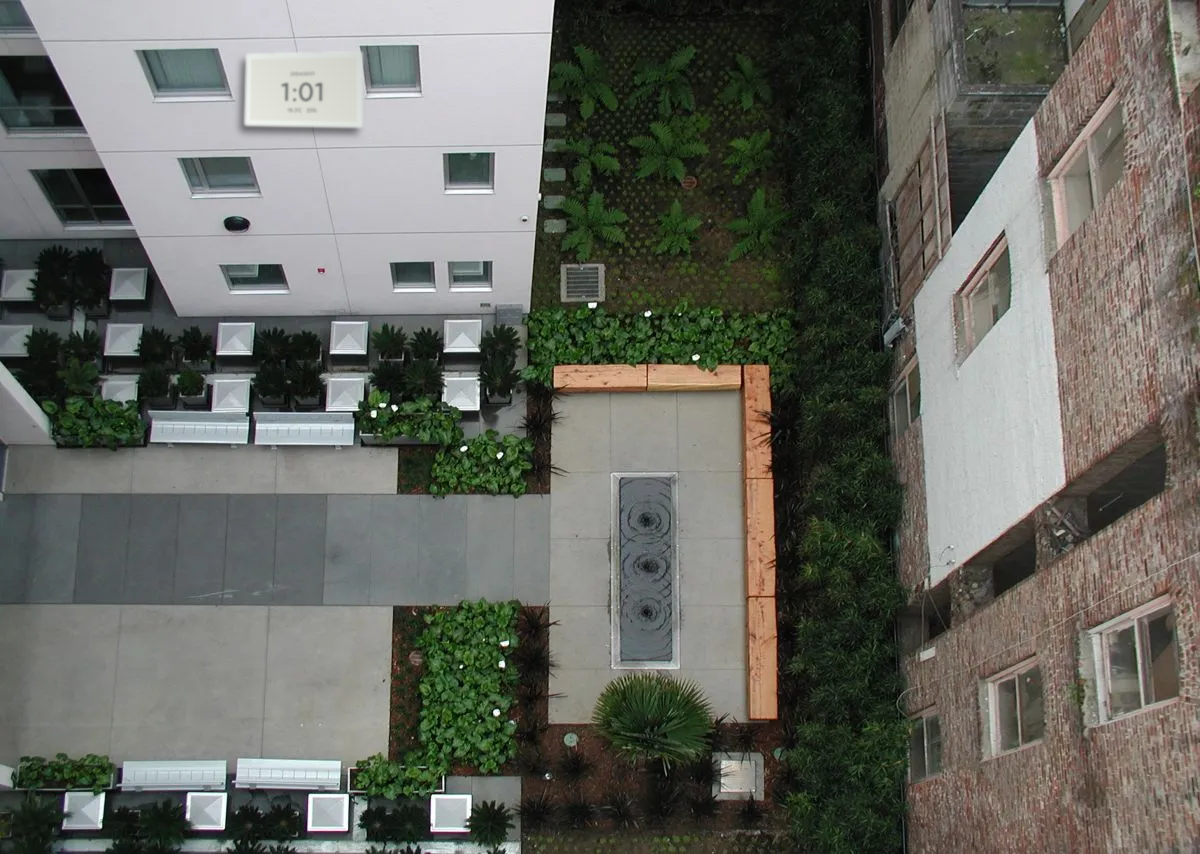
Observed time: 1:01
